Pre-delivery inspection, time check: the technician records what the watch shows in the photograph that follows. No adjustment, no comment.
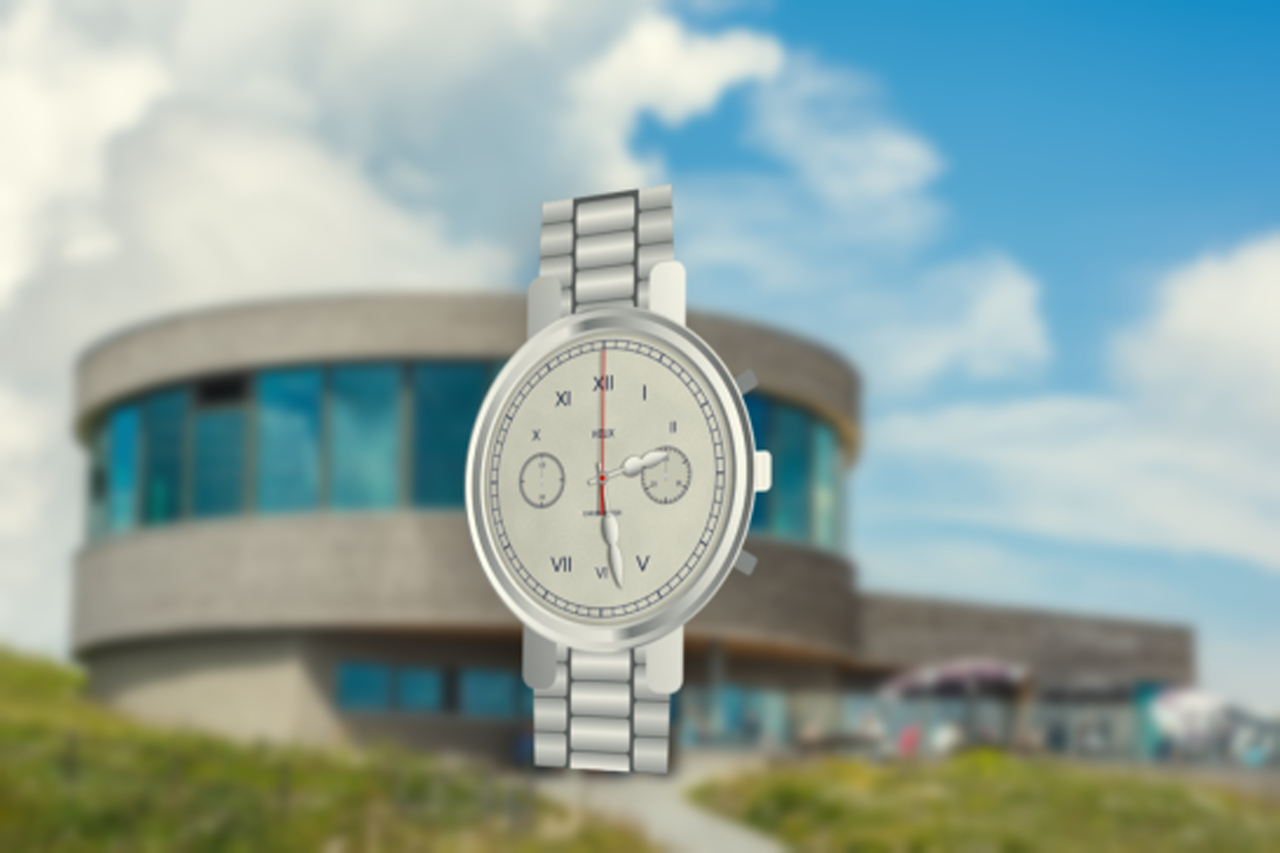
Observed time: 2:28
